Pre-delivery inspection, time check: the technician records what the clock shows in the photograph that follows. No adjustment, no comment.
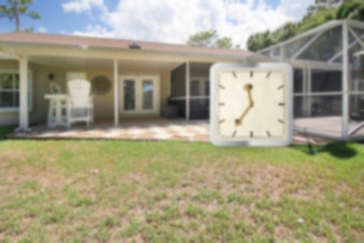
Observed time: 11:36
